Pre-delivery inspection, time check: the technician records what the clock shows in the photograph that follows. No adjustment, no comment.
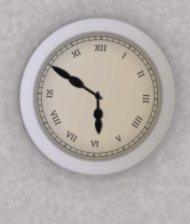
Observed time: 5:50
